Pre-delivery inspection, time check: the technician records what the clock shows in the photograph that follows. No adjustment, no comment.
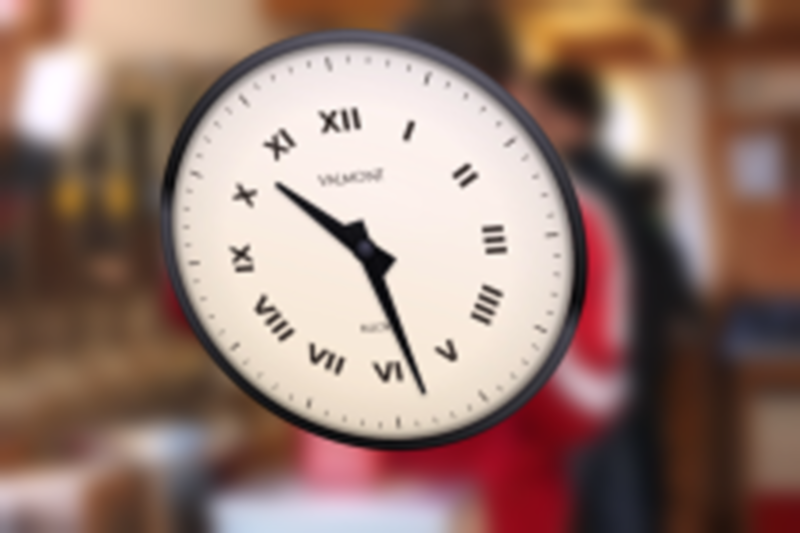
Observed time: 10:28
